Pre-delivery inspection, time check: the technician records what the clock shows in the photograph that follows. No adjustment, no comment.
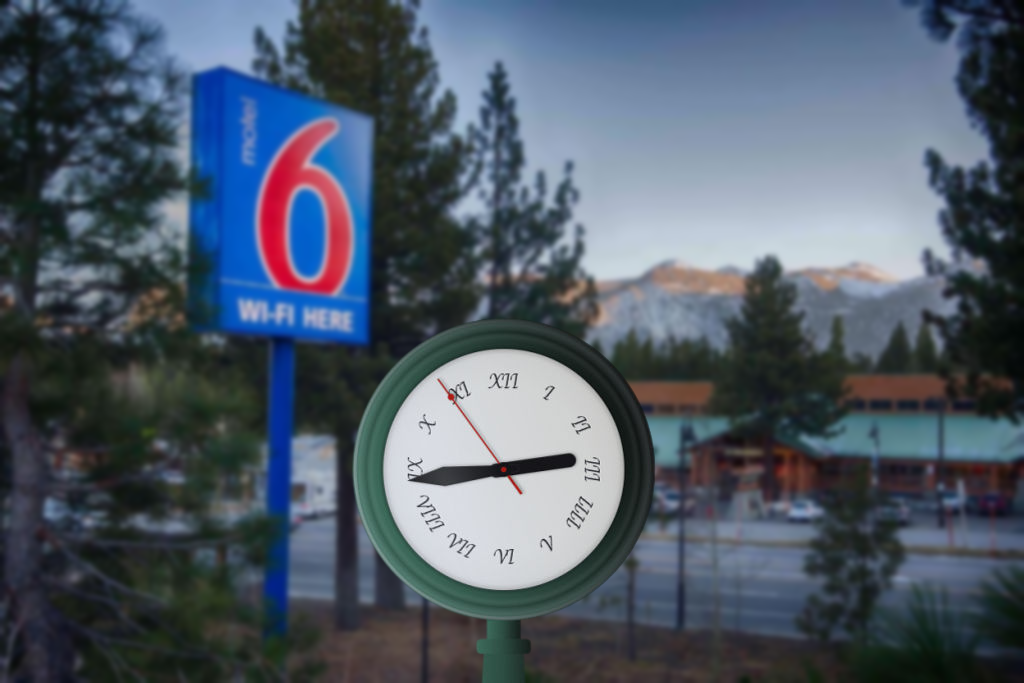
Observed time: 2:43:54
